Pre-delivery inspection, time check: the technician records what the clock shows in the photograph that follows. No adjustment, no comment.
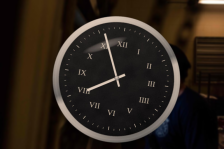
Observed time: 7:56
